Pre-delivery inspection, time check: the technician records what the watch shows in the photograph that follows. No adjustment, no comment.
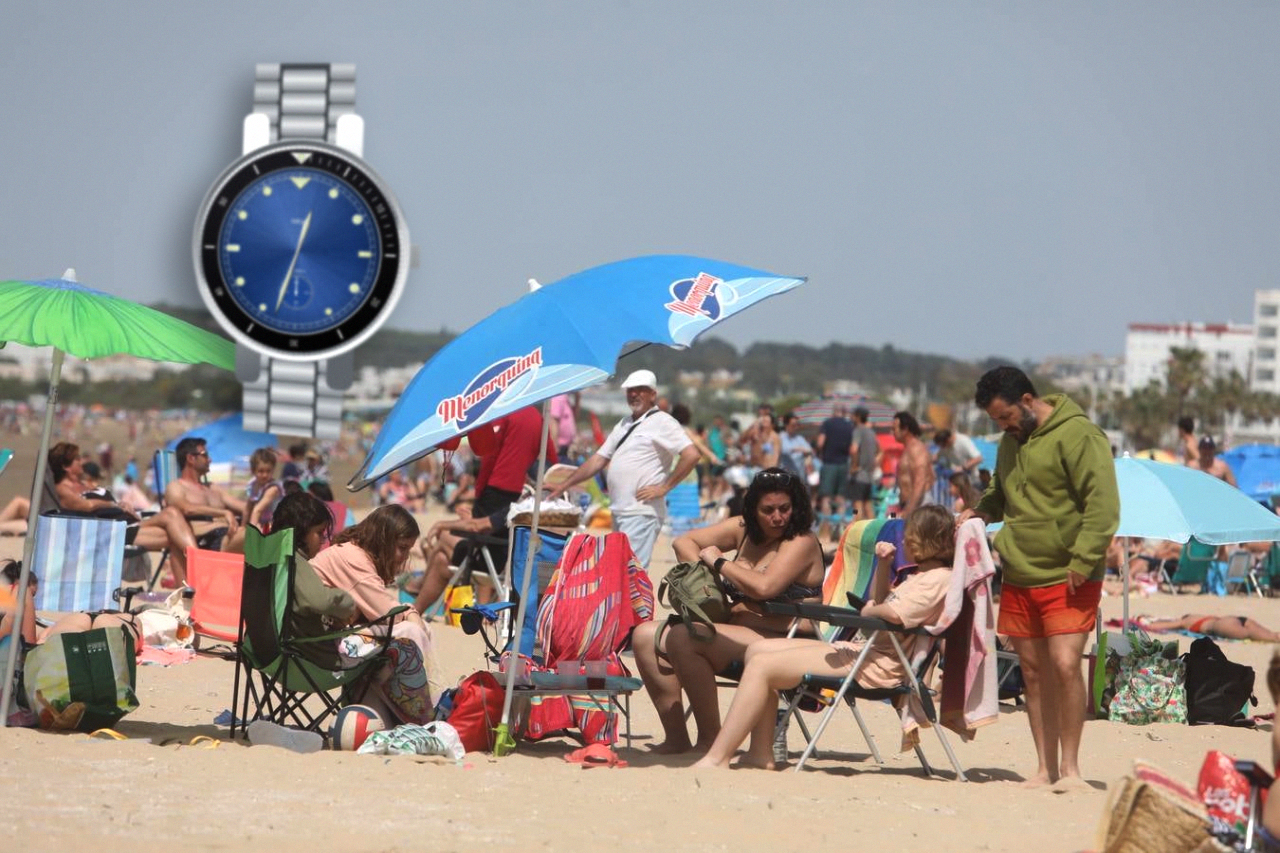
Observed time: 12:33
